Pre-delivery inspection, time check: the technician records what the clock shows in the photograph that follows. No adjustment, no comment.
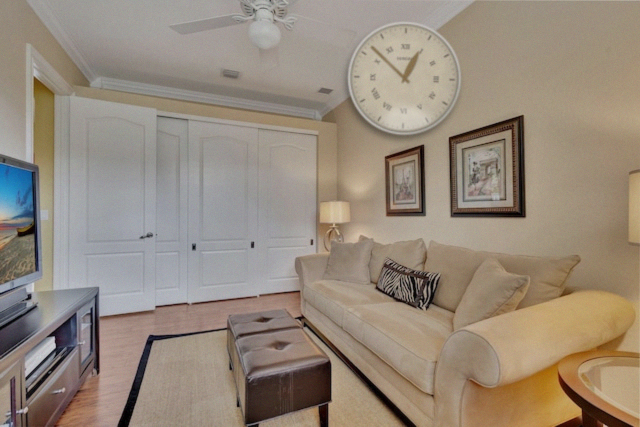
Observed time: 12:52
